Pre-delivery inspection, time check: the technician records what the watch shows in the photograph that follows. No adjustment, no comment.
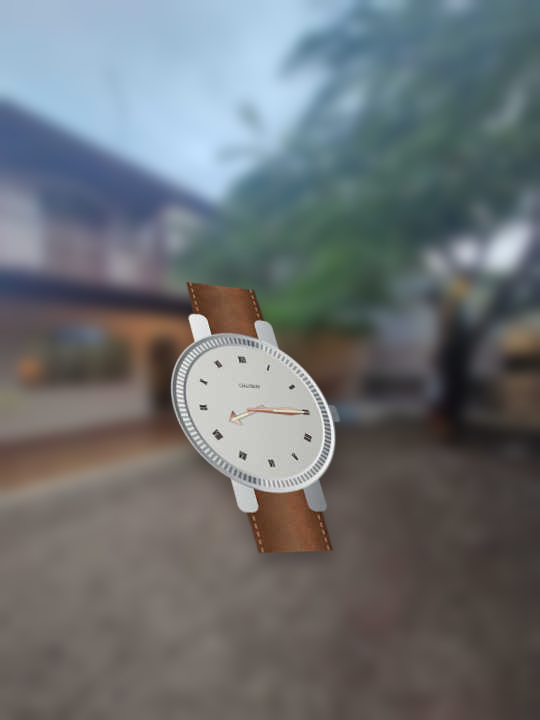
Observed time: 8:15
